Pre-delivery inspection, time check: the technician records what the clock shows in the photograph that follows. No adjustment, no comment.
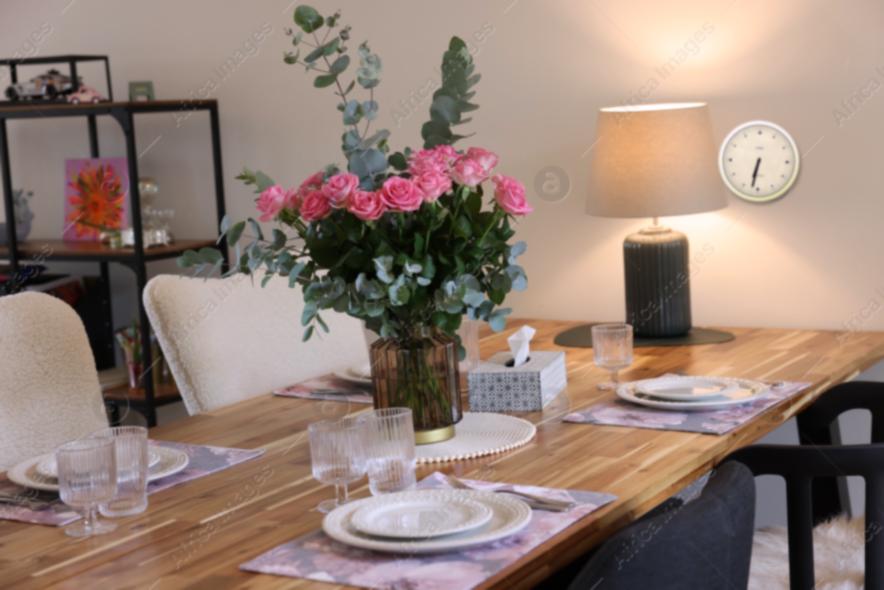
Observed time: 6:32
